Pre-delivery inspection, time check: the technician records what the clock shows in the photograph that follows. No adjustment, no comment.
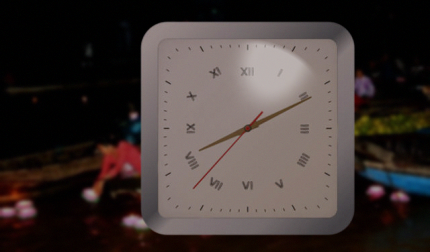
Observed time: 8:10:37
